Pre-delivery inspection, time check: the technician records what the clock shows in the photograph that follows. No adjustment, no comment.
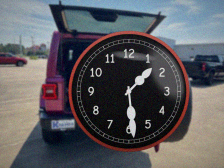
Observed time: 1:29
